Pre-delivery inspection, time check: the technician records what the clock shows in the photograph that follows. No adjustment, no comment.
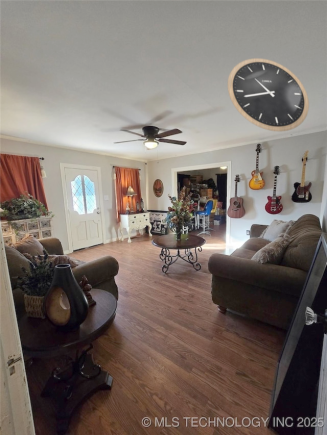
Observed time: 10:43
